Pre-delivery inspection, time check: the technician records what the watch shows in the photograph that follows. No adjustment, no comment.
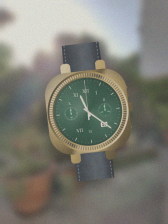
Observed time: 11:22
